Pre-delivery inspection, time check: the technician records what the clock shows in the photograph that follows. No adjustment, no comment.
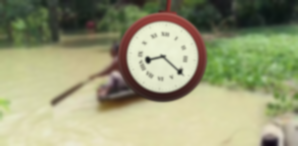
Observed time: 8:21
